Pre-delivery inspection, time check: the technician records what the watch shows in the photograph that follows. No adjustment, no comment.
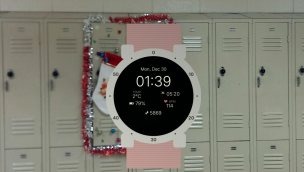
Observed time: 1:39
